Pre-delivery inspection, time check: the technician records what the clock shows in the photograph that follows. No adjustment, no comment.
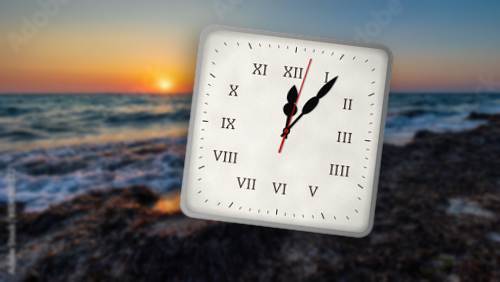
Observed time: 12:06:02
